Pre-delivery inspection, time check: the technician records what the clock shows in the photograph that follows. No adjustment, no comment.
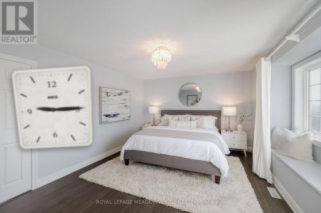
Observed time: 9:15
